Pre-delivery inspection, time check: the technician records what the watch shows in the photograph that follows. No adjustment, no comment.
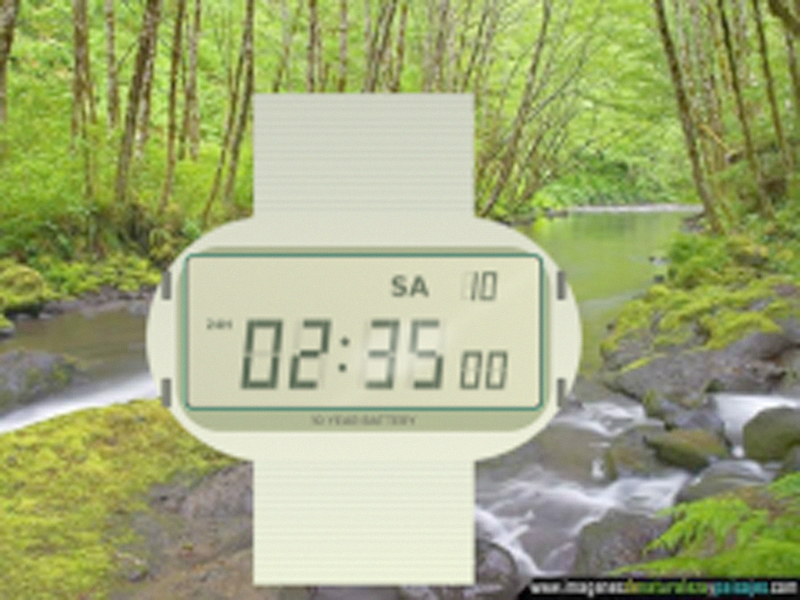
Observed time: 2:35:00
